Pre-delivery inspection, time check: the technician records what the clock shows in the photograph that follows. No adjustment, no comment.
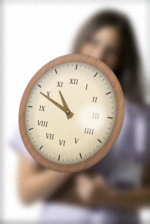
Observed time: 10:49
